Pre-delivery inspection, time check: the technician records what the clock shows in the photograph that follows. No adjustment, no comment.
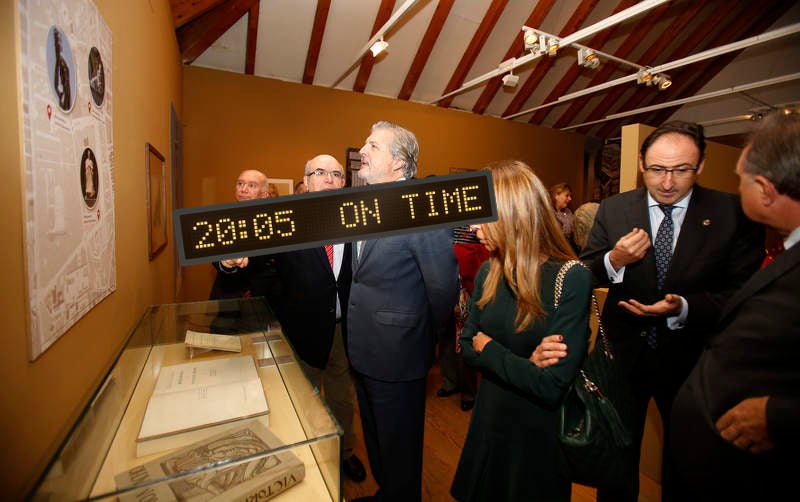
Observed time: 20:05
